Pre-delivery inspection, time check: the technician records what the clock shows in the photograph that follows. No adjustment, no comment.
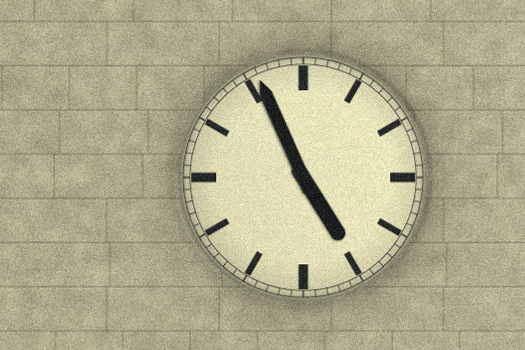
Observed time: 4:56
